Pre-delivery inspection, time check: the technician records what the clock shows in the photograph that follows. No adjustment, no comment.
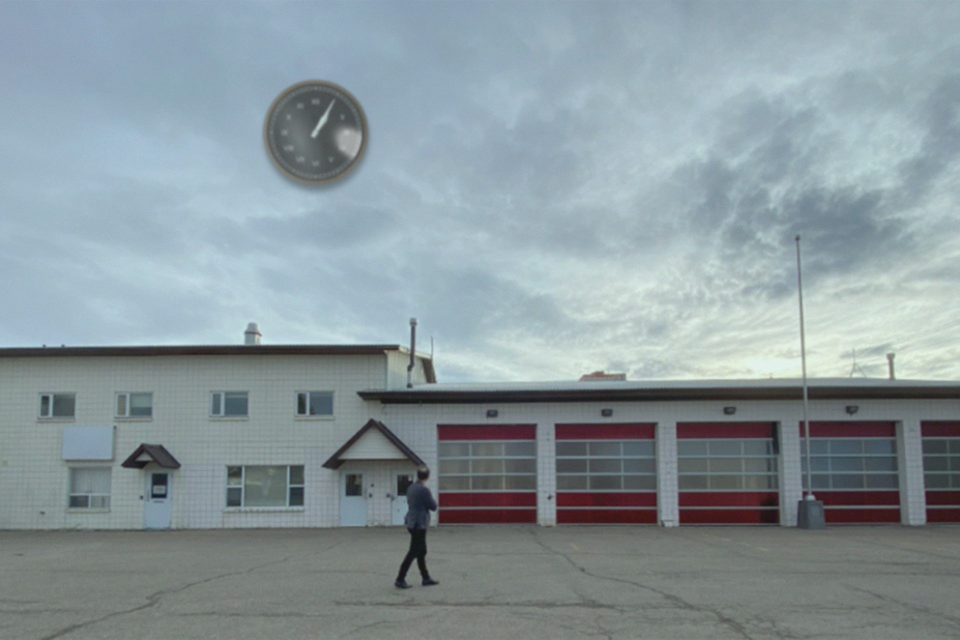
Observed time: 1:05
